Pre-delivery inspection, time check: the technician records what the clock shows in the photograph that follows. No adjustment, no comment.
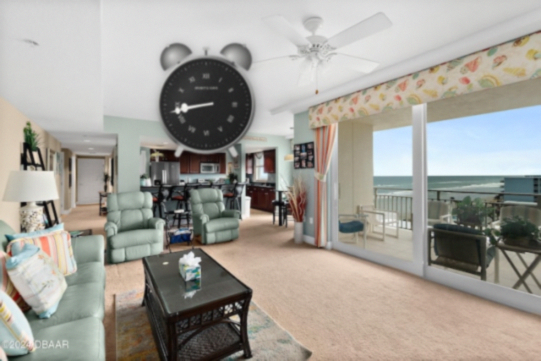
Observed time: 8:43
